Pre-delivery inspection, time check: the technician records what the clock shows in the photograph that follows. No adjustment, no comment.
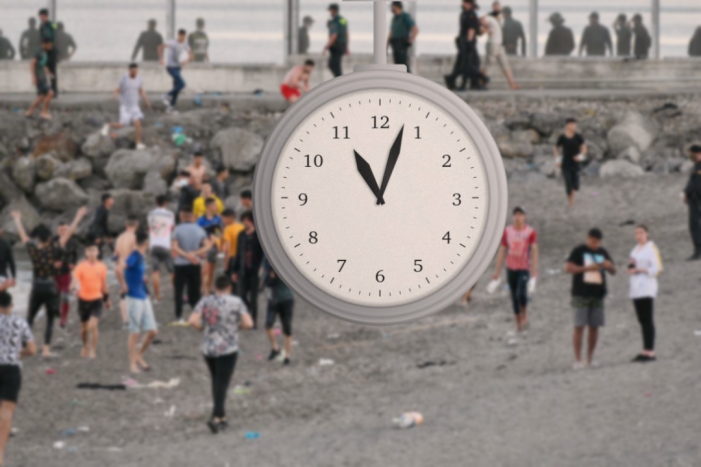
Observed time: 11:03
